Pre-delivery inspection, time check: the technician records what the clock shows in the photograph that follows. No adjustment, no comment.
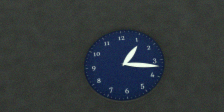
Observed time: 1:17
